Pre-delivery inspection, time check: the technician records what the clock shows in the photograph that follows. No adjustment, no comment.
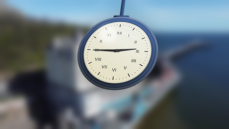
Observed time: 2:45
